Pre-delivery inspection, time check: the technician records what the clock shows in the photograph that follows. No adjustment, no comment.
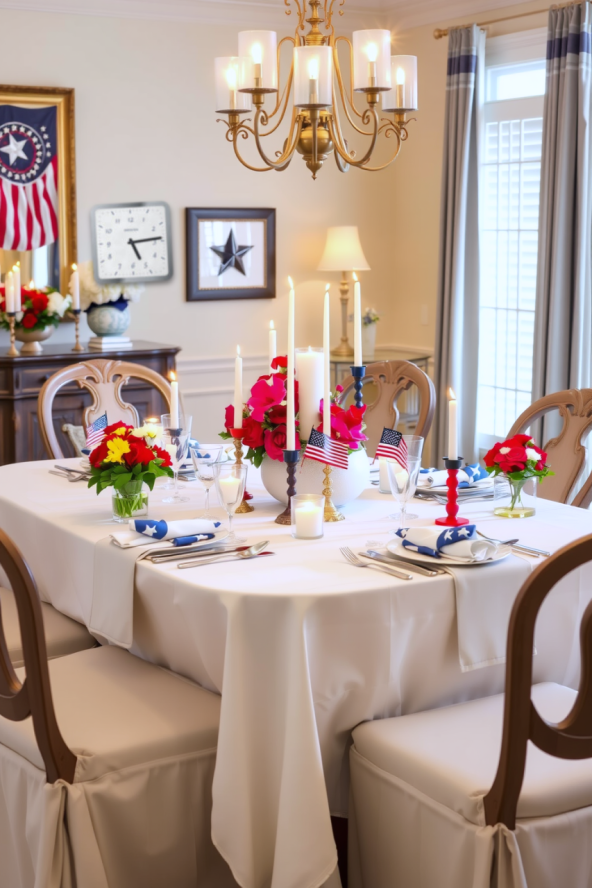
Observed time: 5:14
